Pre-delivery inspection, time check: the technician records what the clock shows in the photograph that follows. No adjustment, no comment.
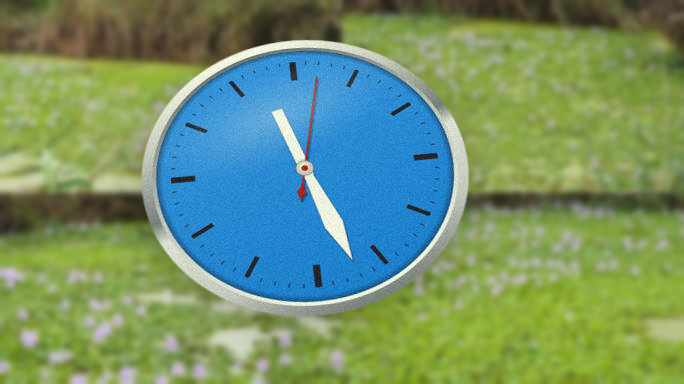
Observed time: 11:27:02
